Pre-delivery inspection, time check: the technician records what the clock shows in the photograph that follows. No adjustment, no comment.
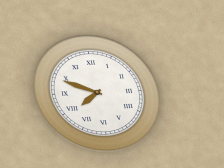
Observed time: 7:49
